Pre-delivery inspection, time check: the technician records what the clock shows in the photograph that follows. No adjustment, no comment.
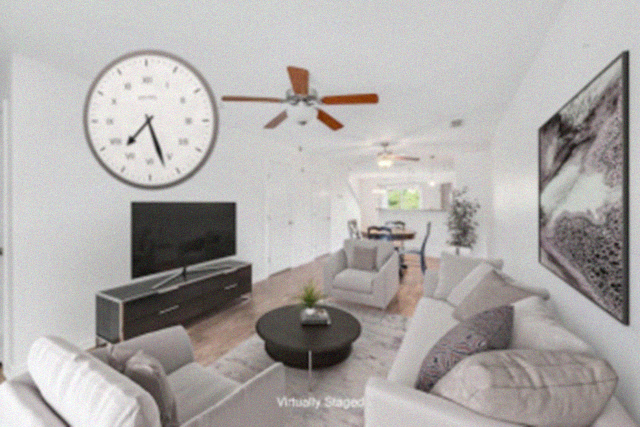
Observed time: 7:27
